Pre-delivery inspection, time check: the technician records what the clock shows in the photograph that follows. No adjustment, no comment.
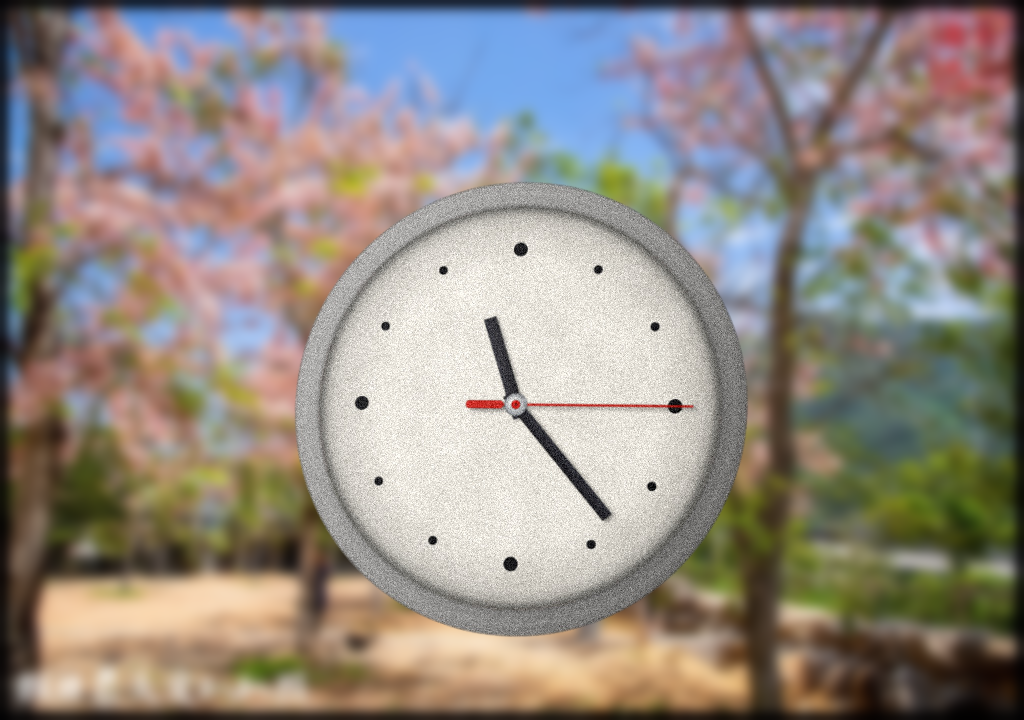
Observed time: 11:23:15
